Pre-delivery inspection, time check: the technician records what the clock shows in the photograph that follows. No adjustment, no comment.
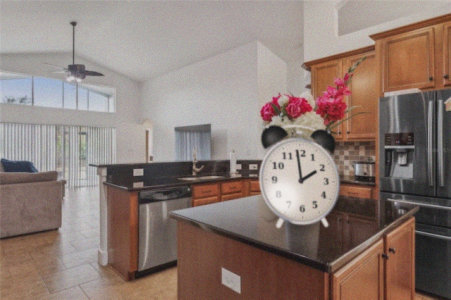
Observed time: 1:59
